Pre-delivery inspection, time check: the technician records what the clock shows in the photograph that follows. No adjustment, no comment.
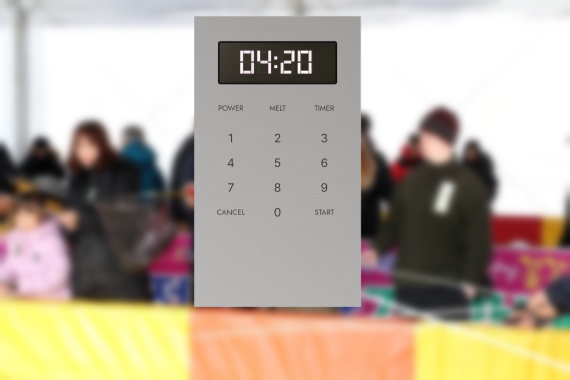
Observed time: 4:20
